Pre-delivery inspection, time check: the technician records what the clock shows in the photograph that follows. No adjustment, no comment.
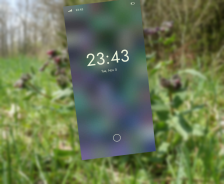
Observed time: 23:43
